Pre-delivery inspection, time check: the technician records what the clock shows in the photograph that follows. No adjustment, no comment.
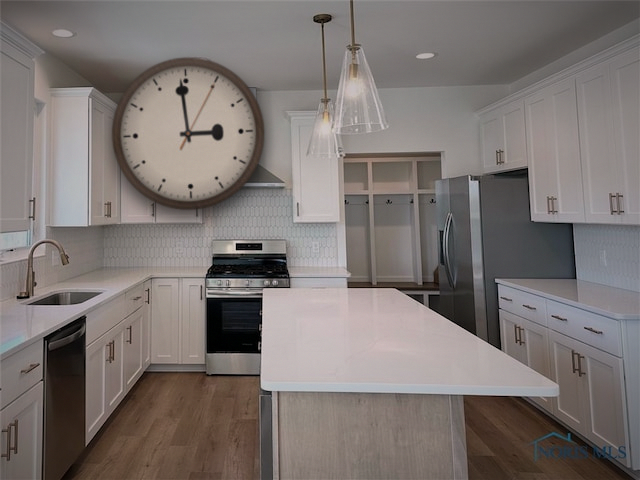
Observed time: 2:59:05
